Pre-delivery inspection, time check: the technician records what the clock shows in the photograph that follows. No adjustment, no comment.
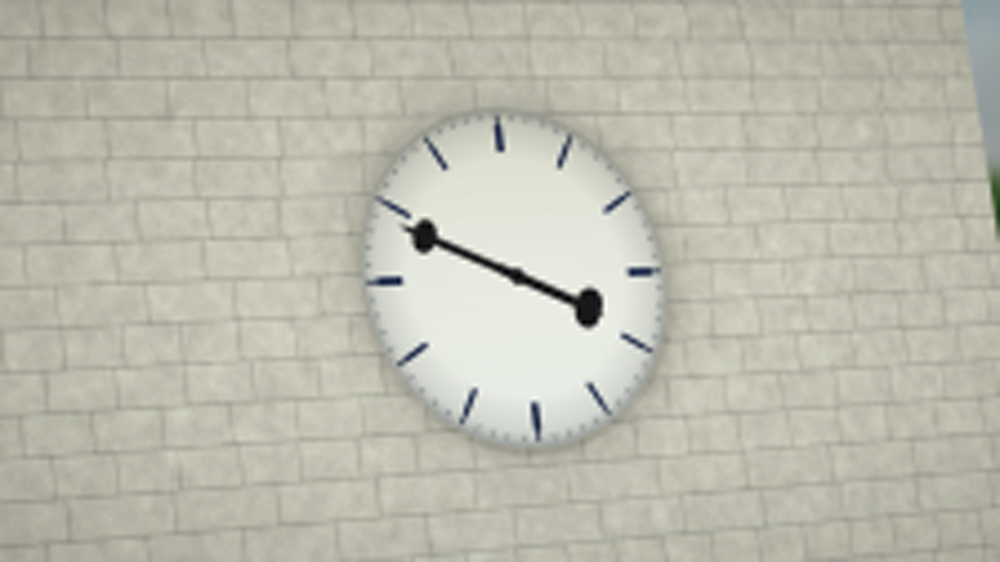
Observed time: 3:49
